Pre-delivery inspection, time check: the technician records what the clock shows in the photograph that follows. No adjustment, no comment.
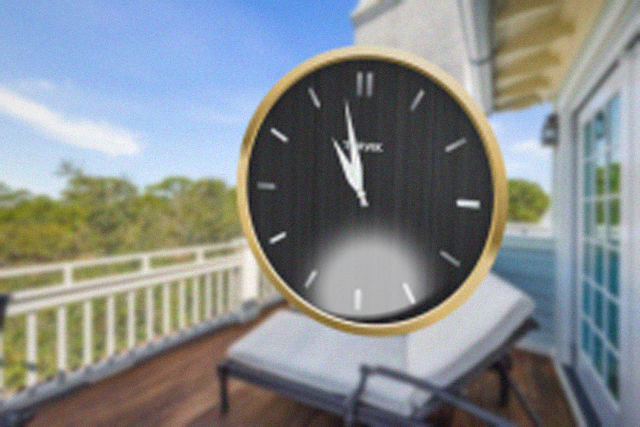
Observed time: 10:58
